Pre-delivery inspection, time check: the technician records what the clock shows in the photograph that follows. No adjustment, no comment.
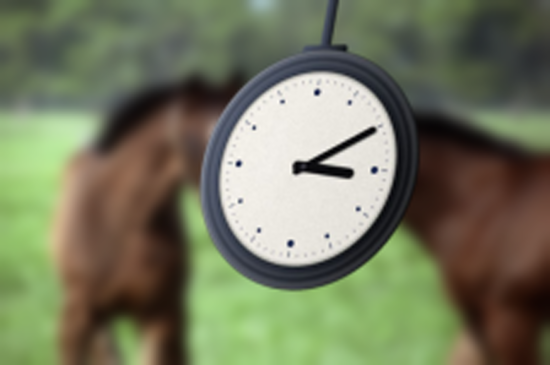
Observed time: 3:10
